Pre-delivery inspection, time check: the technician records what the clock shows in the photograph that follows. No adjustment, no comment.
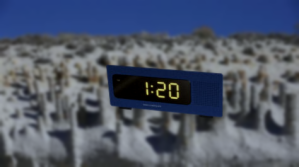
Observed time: 1:20
